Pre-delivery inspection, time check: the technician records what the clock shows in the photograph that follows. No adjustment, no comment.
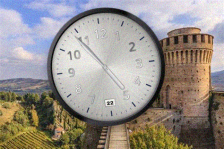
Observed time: 4:54
